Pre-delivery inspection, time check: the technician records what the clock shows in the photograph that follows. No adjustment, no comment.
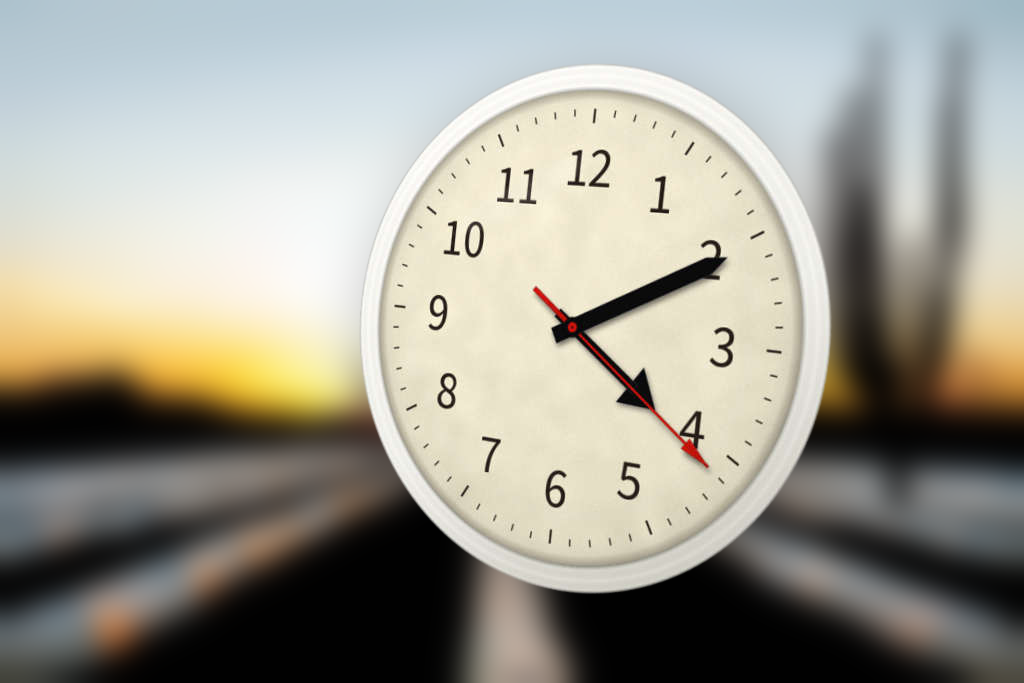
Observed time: 4:10:21
